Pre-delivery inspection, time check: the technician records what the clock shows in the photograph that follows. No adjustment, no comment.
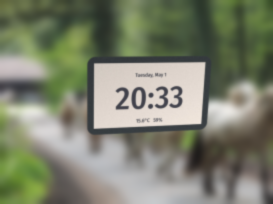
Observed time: 20:33
